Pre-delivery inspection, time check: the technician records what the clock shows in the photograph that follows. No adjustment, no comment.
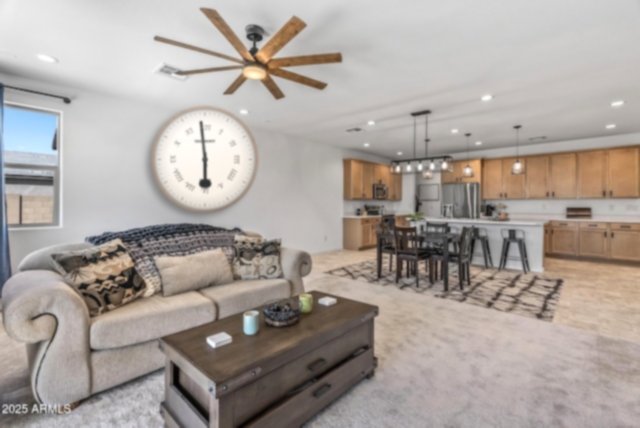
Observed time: 5:59
